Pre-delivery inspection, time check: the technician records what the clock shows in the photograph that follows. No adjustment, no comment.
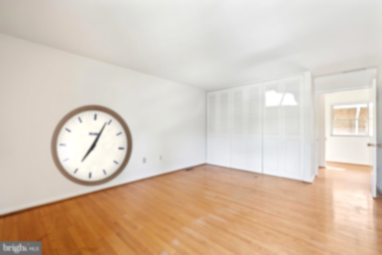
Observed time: 7:04
